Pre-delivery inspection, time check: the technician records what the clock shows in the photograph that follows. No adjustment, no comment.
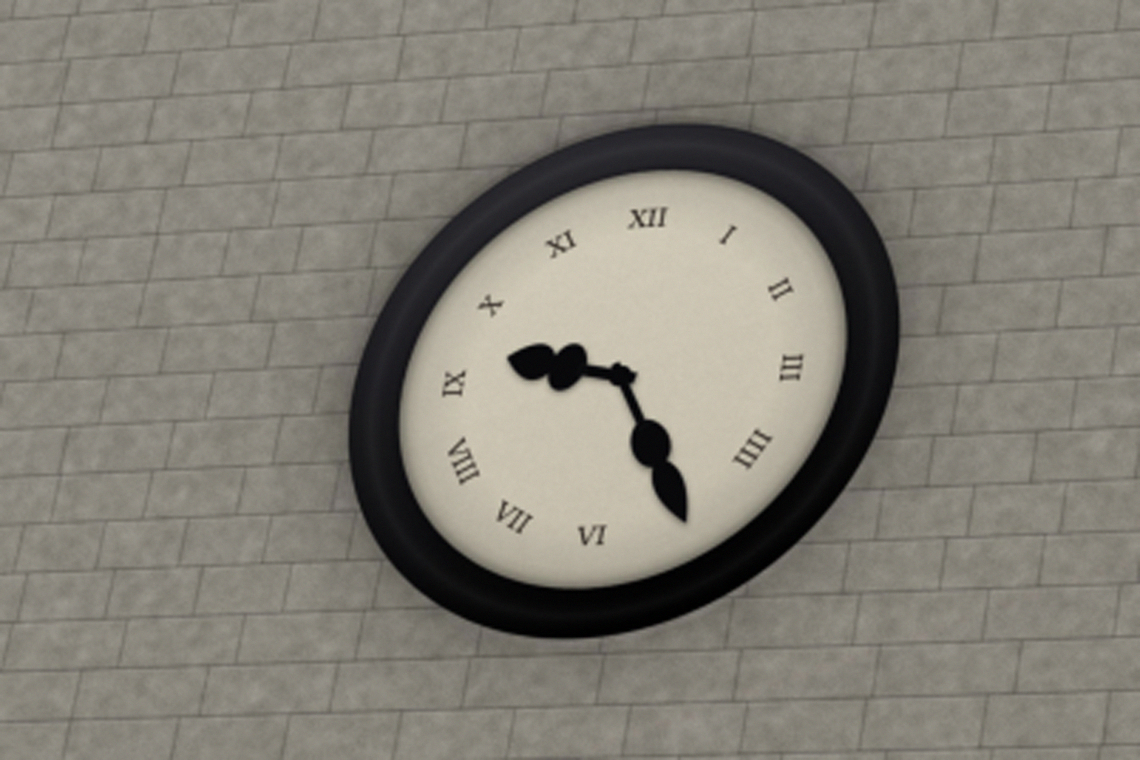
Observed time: 9:25
